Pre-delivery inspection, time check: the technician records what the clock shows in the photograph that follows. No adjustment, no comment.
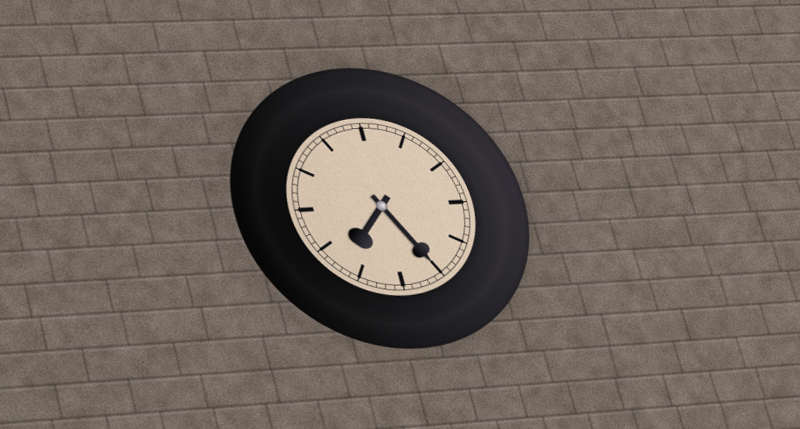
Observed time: 7:25
